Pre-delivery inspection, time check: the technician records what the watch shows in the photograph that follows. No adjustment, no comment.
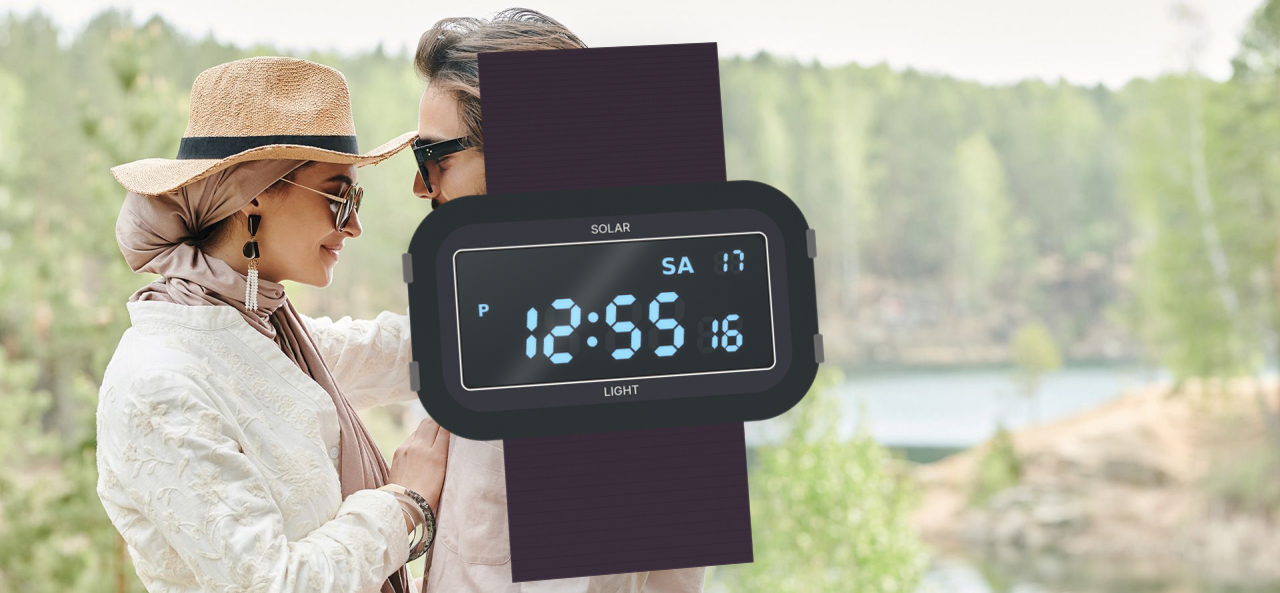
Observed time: 12:55:16
